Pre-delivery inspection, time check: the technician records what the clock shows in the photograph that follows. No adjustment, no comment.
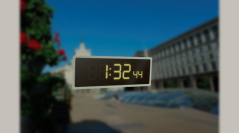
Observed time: 1:32:44
